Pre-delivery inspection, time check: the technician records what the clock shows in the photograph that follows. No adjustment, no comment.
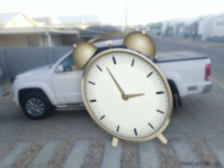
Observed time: 2:57
